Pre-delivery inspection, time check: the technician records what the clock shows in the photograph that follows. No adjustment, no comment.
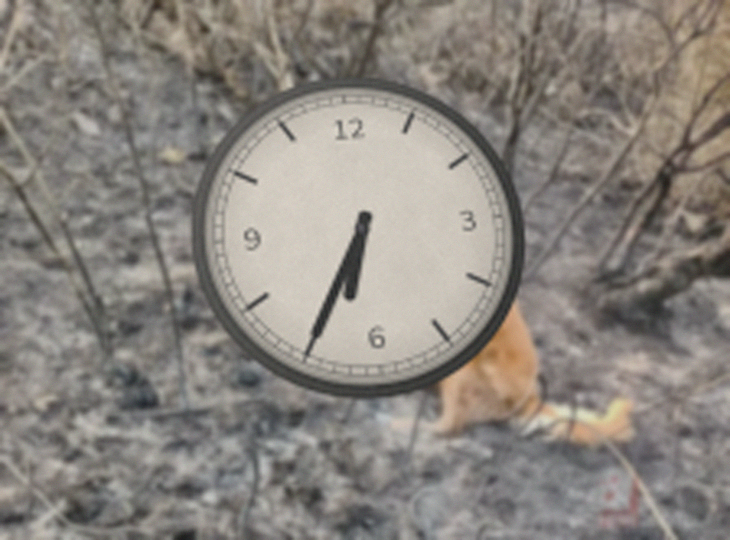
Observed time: 6:35
